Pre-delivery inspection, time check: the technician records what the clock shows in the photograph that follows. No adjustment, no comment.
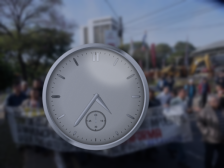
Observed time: 4:36
